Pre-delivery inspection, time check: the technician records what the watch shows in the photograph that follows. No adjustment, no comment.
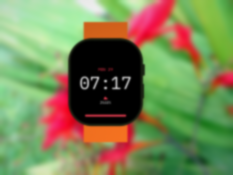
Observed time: 7:17
